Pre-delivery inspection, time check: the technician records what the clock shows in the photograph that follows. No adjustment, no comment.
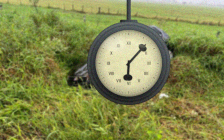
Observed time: 6:07
